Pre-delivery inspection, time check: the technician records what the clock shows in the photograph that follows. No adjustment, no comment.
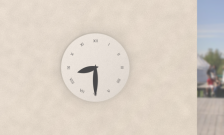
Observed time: 8:30
